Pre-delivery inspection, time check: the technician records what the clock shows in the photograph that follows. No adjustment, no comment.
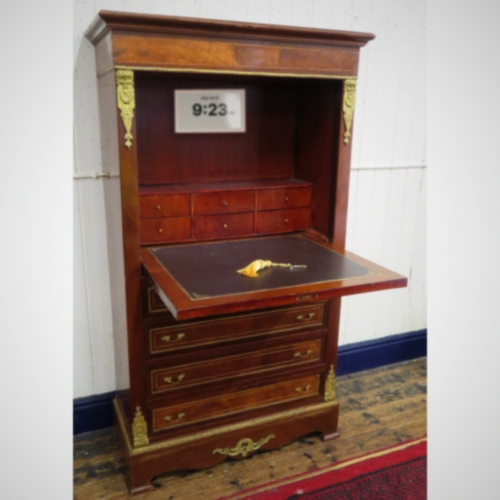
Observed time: 9:23
